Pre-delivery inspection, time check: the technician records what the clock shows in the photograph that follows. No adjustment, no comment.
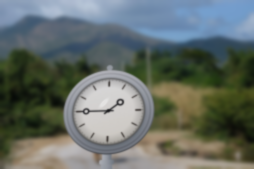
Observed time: 1:45
